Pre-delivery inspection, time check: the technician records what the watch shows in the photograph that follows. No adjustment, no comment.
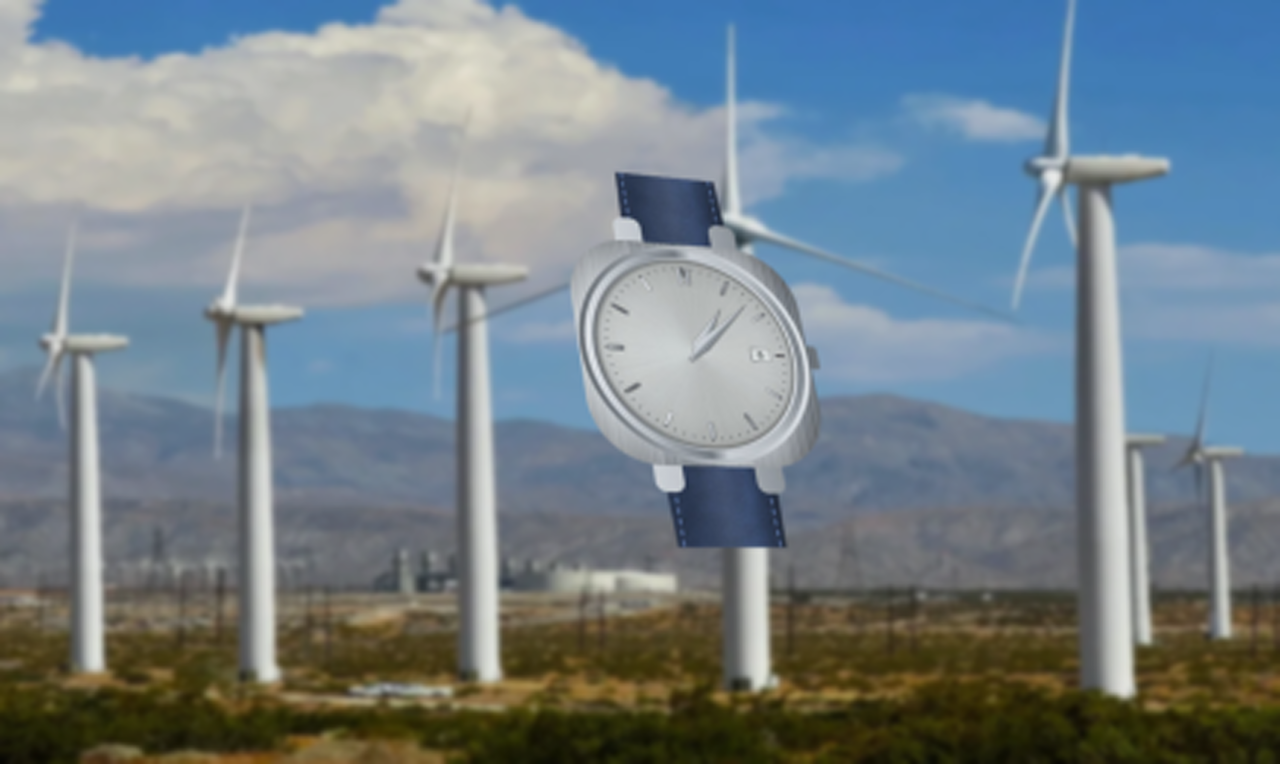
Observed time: 1:08
